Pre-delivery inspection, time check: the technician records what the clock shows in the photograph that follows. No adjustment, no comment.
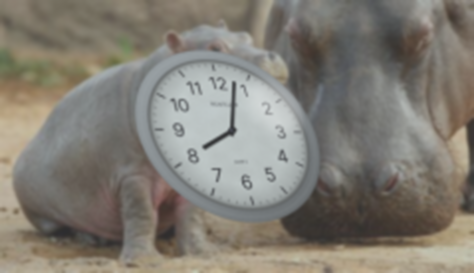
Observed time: 8:03
